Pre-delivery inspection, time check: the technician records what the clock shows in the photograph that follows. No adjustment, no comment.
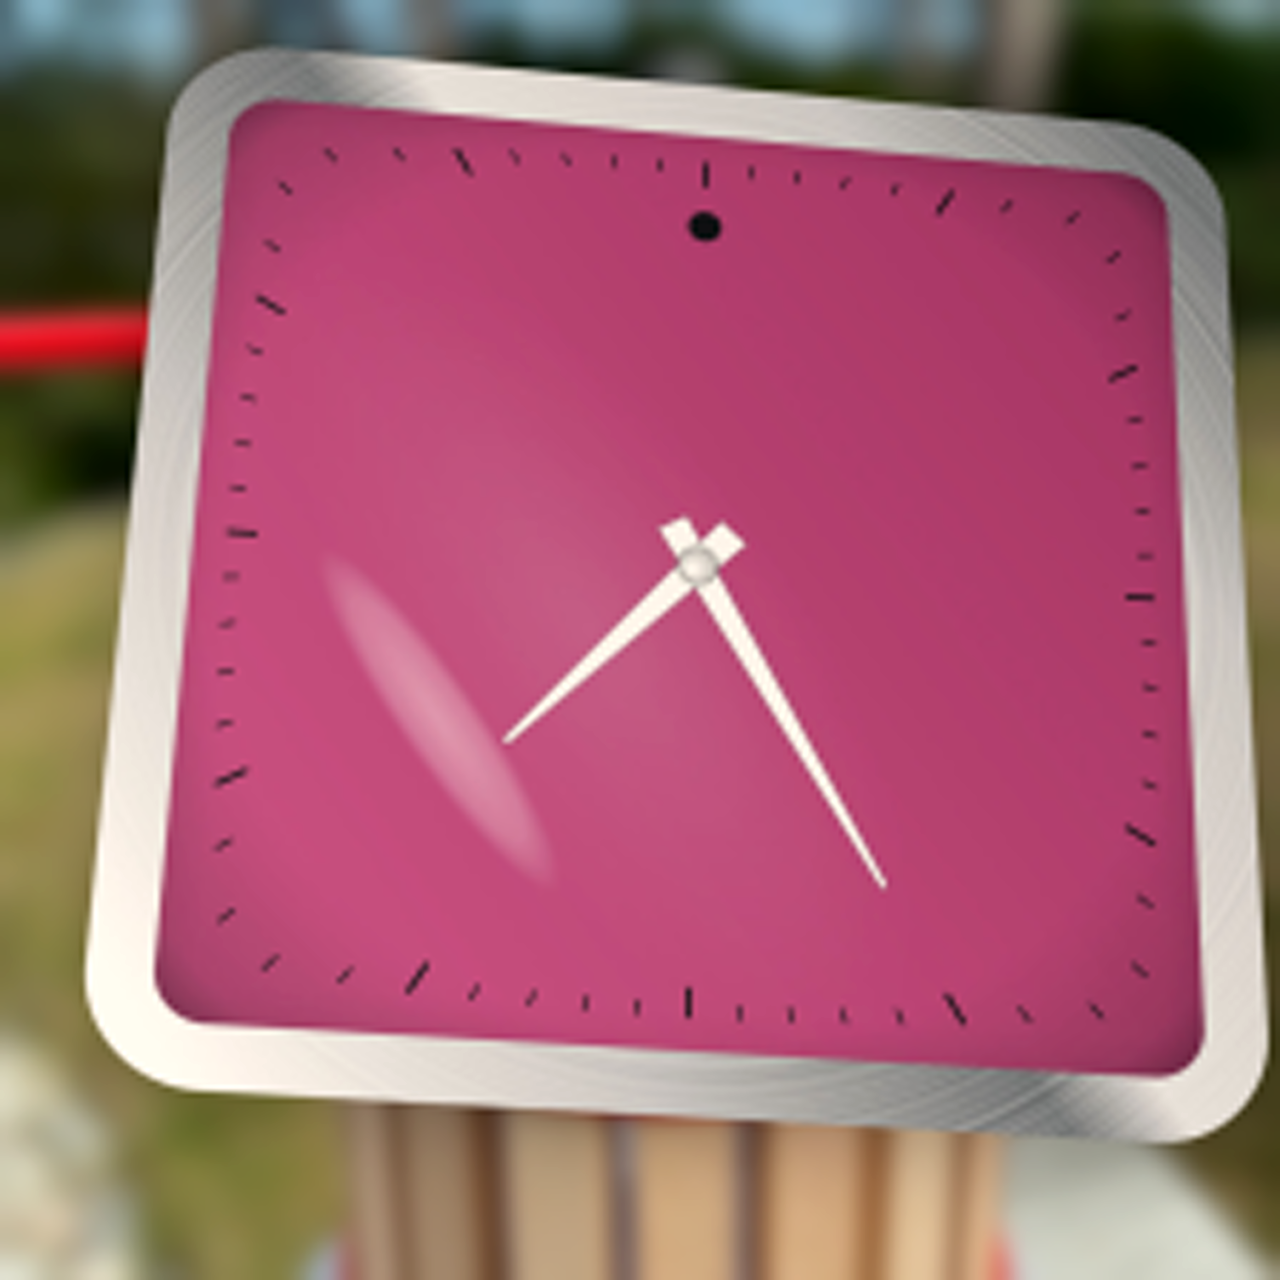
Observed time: 7:25
